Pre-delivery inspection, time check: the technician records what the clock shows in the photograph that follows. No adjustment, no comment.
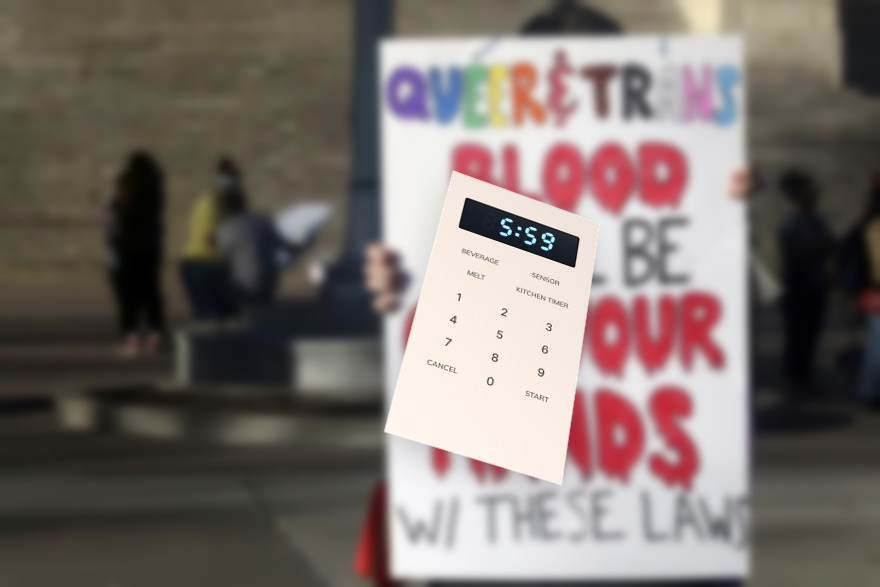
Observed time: 5:59
